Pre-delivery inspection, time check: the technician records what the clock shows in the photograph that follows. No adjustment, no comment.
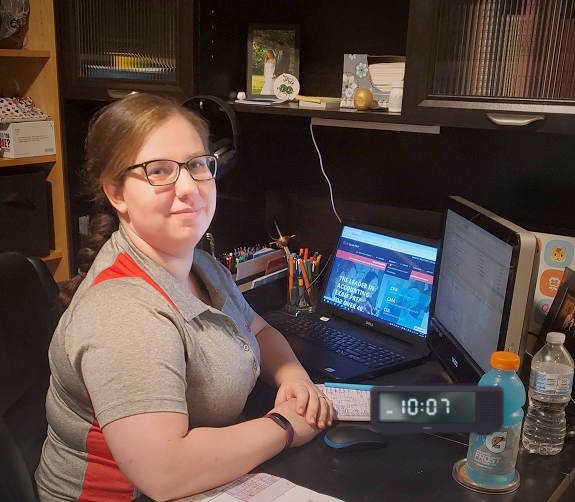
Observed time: 10:07
